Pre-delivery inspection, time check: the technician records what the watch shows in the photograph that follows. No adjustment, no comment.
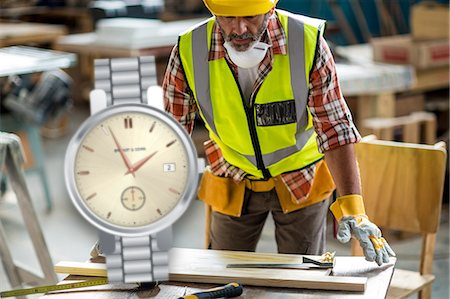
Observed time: 1:56
